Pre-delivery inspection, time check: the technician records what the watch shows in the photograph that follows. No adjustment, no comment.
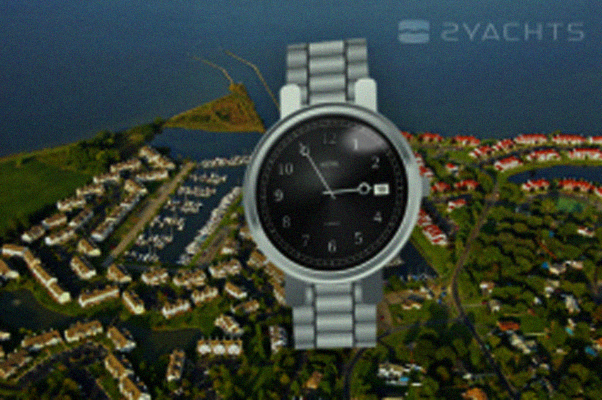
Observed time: 2:55
